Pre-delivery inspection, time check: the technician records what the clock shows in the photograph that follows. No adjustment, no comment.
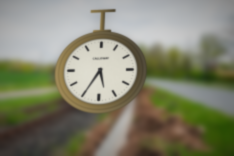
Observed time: 5:35
